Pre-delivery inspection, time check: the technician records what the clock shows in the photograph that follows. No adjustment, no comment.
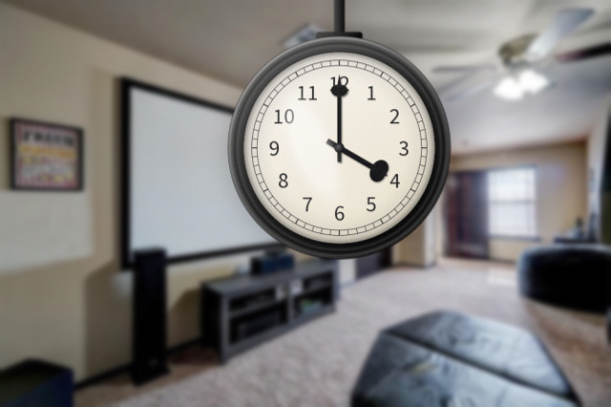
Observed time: 4:00
